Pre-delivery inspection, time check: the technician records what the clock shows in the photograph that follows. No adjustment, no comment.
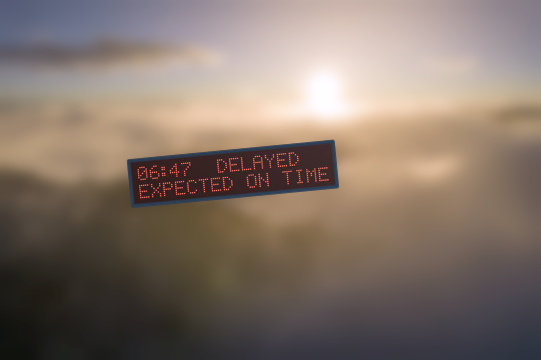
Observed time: 6:47
